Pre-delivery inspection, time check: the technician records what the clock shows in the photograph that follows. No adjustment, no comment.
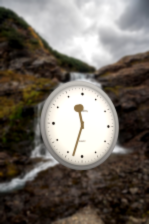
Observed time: 11:33
